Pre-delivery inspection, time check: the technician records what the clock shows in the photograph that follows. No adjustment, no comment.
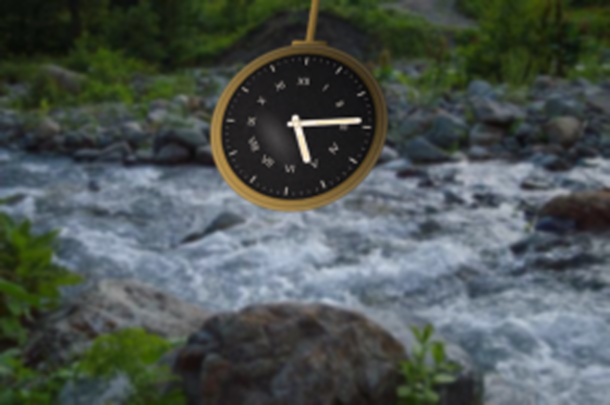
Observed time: 5:14
